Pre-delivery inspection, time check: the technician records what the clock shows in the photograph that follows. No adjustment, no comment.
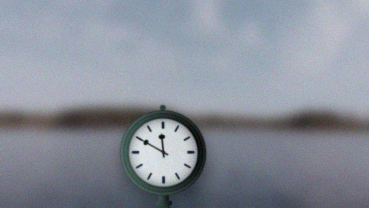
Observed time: 11:50
